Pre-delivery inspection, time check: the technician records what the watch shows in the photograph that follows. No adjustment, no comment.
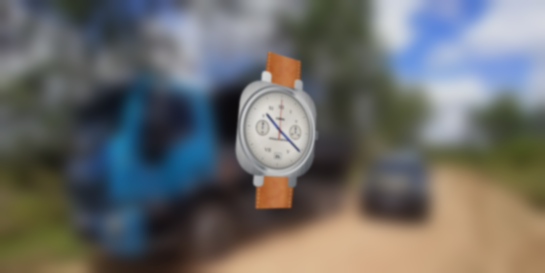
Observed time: 10:21
